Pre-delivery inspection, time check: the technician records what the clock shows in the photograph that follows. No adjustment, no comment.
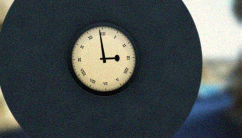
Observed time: 2:59
